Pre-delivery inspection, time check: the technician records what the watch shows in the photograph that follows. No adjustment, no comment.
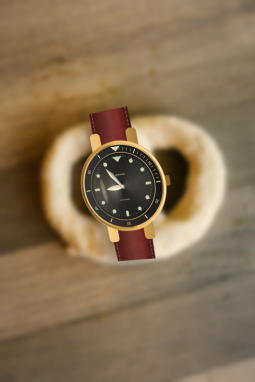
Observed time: 8:54
